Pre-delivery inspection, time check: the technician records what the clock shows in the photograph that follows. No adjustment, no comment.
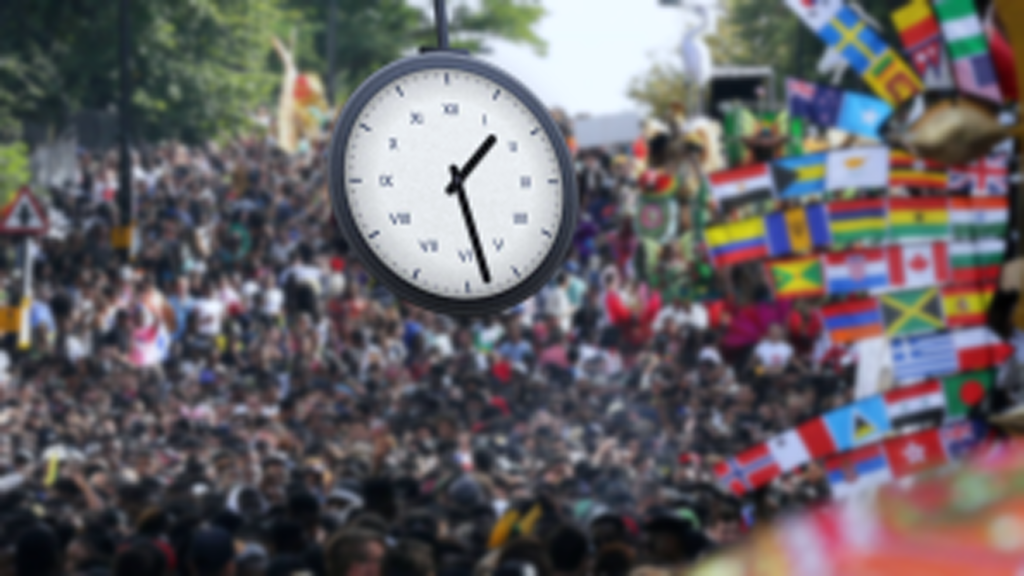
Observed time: 1:28
